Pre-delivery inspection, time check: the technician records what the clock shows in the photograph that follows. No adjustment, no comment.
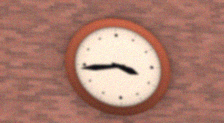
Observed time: 3:44
